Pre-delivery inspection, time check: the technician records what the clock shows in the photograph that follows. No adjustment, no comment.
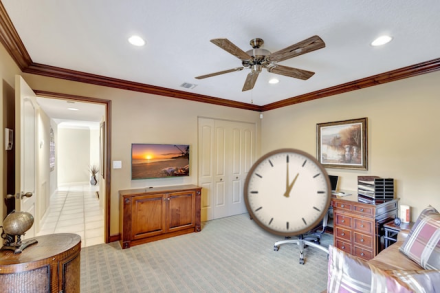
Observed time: 1:00
